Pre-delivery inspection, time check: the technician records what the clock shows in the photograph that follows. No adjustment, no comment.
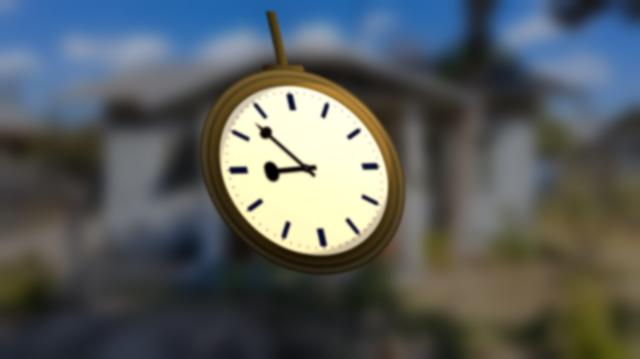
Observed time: 8:53
